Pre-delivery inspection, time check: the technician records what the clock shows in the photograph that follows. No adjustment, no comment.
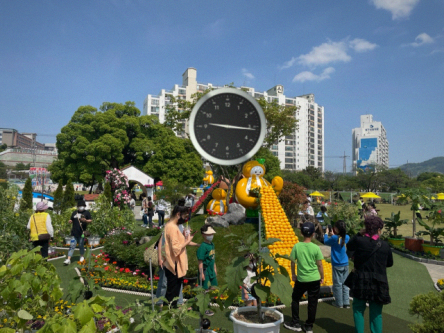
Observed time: 9:16
